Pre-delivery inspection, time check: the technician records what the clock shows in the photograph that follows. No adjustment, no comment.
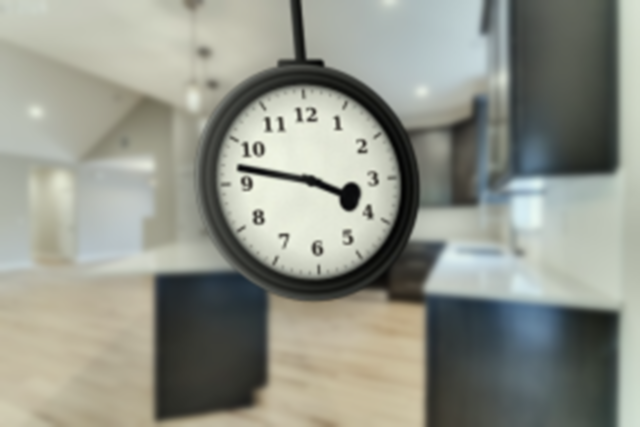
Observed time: 3:47
